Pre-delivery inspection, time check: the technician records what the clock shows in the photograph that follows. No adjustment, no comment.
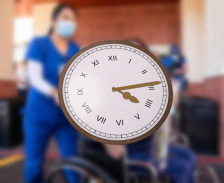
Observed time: 4:14
